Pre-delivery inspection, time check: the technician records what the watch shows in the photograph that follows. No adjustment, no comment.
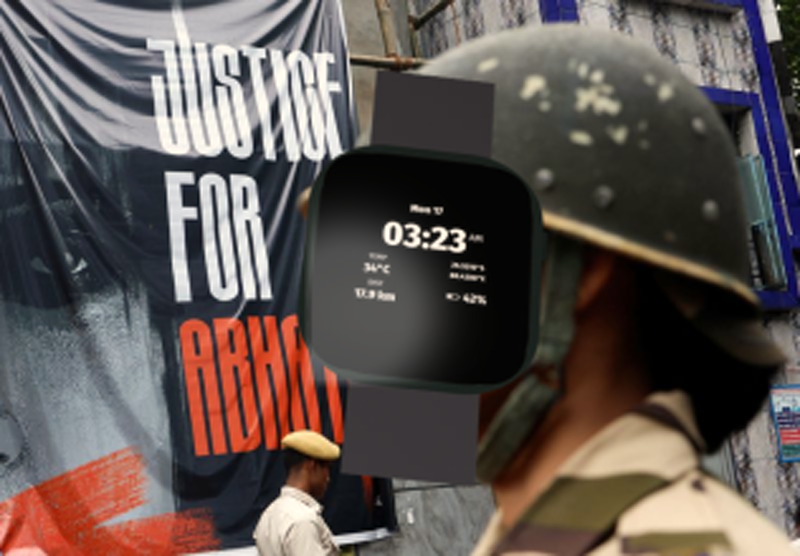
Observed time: 3:23
